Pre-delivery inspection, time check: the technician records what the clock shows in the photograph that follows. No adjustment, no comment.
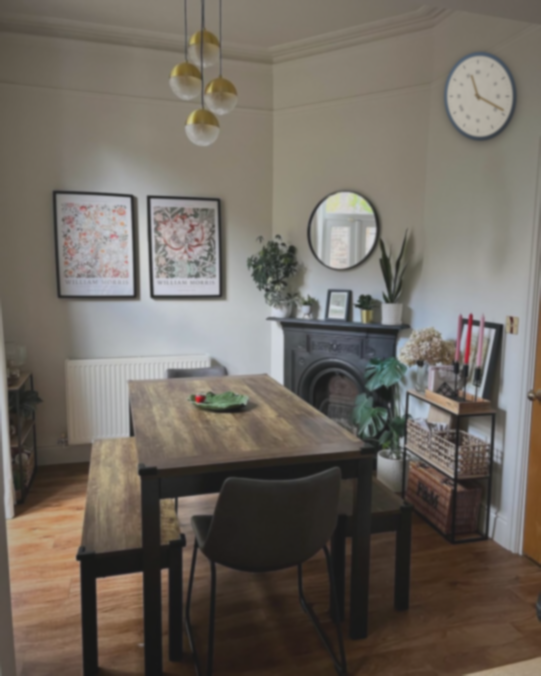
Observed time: 11:19
